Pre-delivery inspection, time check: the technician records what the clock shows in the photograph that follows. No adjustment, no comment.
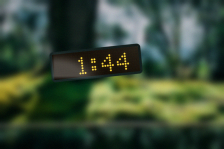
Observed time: 1:44
